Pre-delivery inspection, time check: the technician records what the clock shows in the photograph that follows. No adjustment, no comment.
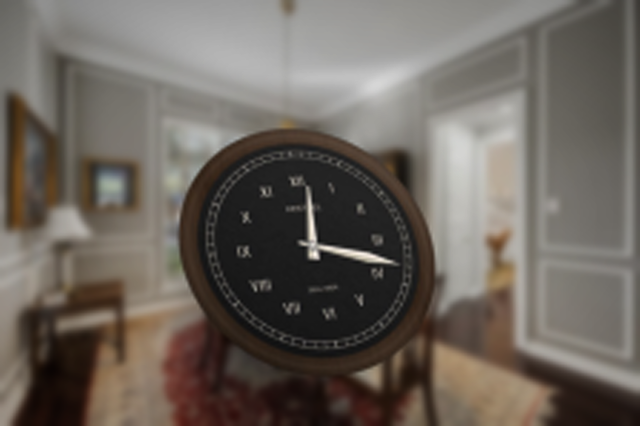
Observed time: 12:18
